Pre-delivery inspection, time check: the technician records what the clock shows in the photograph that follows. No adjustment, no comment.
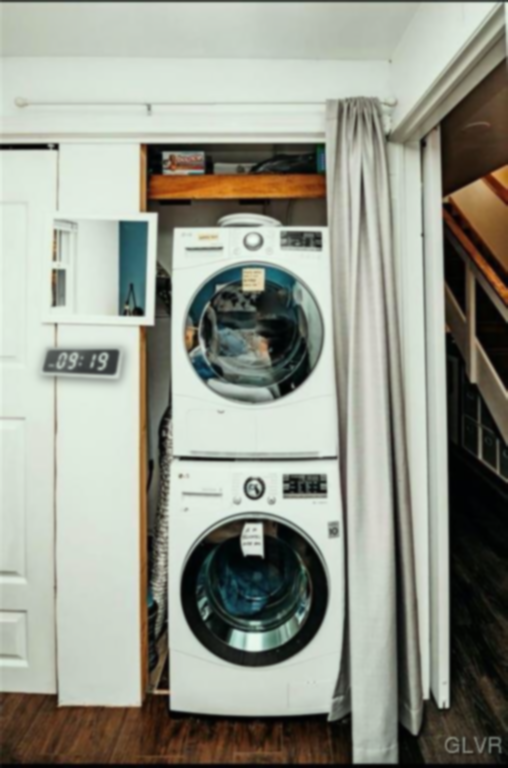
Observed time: 9:19
